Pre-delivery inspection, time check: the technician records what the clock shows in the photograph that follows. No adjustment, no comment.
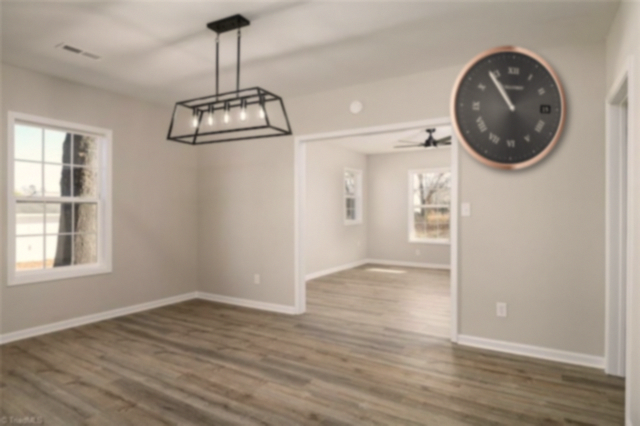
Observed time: 10:54
